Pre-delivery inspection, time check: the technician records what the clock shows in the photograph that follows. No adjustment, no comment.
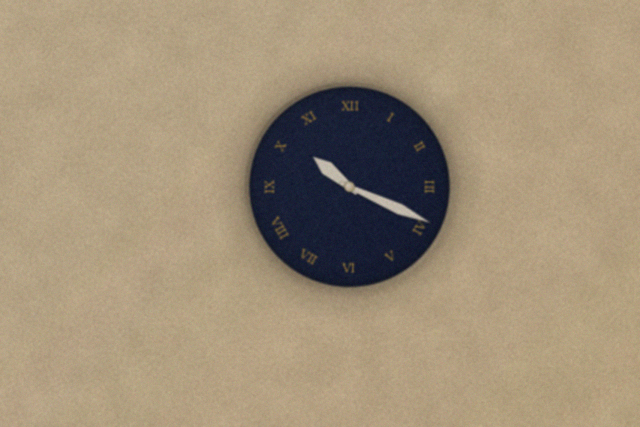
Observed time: 10:19
